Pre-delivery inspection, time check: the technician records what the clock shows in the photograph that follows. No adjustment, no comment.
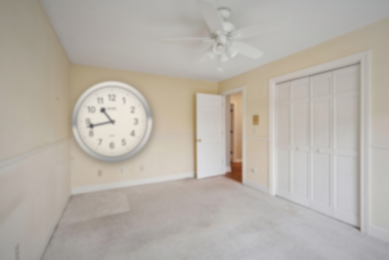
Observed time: 10:43
